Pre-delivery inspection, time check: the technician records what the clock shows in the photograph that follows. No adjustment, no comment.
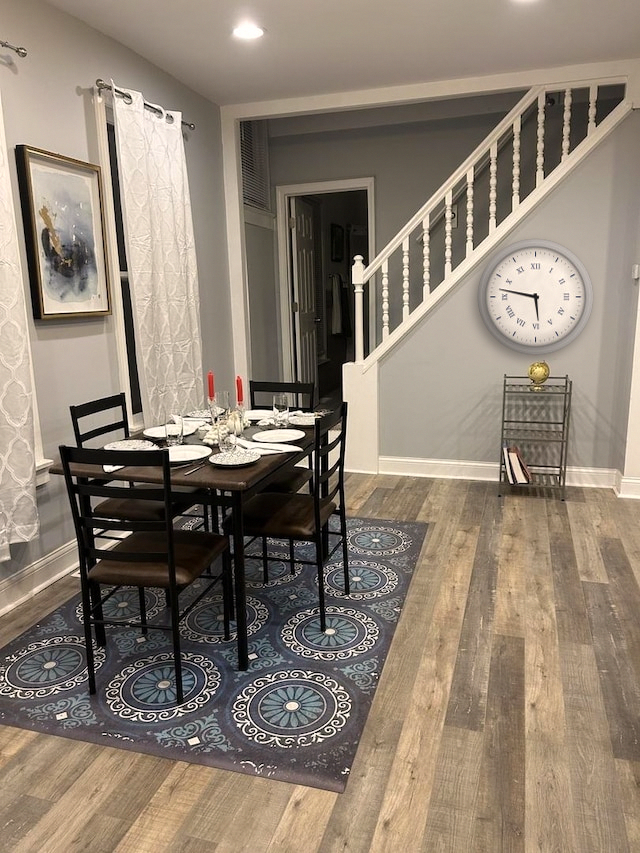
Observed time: 5:47
